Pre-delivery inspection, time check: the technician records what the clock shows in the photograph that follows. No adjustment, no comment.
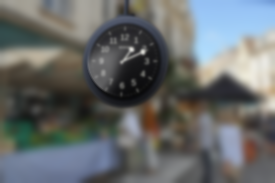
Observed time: 1:11
